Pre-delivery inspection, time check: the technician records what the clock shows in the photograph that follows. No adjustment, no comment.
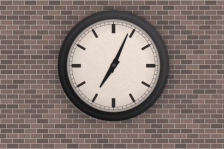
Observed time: 7:04
